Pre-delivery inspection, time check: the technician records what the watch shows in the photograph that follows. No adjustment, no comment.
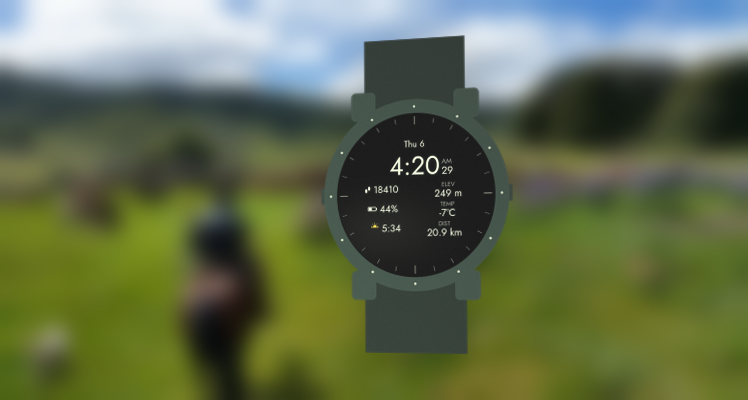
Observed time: 4:20:29
